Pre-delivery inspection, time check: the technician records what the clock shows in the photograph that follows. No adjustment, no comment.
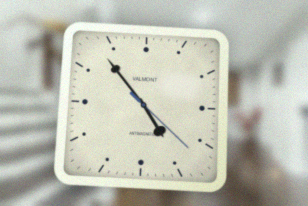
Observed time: 4:53:22
